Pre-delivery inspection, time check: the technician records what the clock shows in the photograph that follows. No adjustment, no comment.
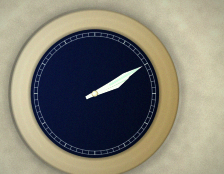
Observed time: 2:10
